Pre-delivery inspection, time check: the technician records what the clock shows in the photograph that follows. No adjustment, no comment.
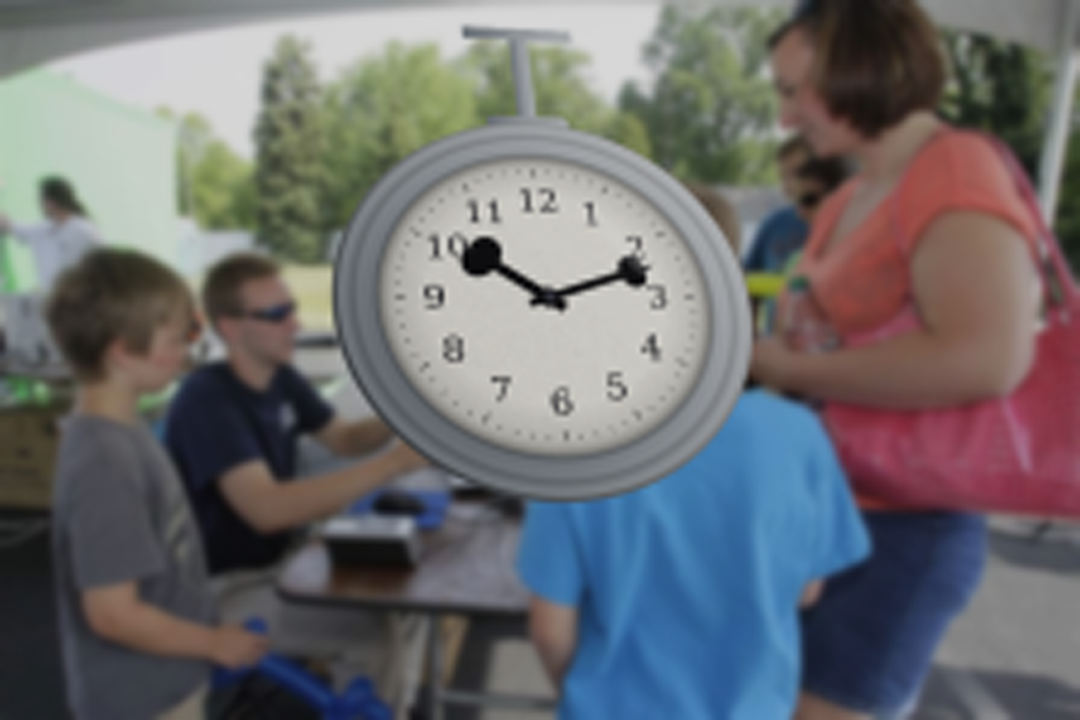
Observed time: 10:12
